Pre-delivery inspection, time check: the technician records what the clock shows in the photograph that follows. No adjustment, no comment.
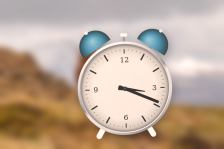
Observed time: 3:19
